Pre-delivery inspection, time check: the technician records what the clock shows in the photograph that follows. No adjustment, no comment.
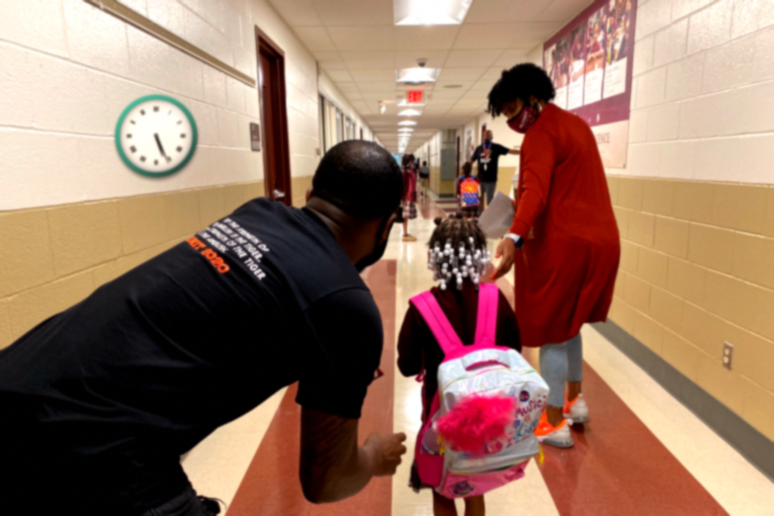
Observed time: 5:26
